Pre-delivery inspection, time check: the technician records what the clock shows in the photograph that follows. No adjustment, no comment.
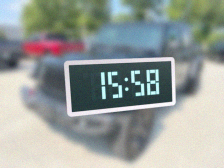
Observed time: 15:58
